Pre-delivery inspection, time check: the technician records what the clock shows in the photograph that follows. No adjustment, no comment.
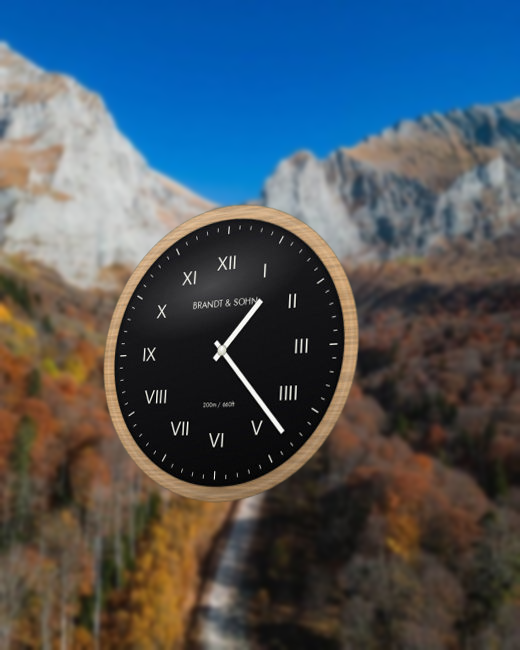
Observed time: 1:23
